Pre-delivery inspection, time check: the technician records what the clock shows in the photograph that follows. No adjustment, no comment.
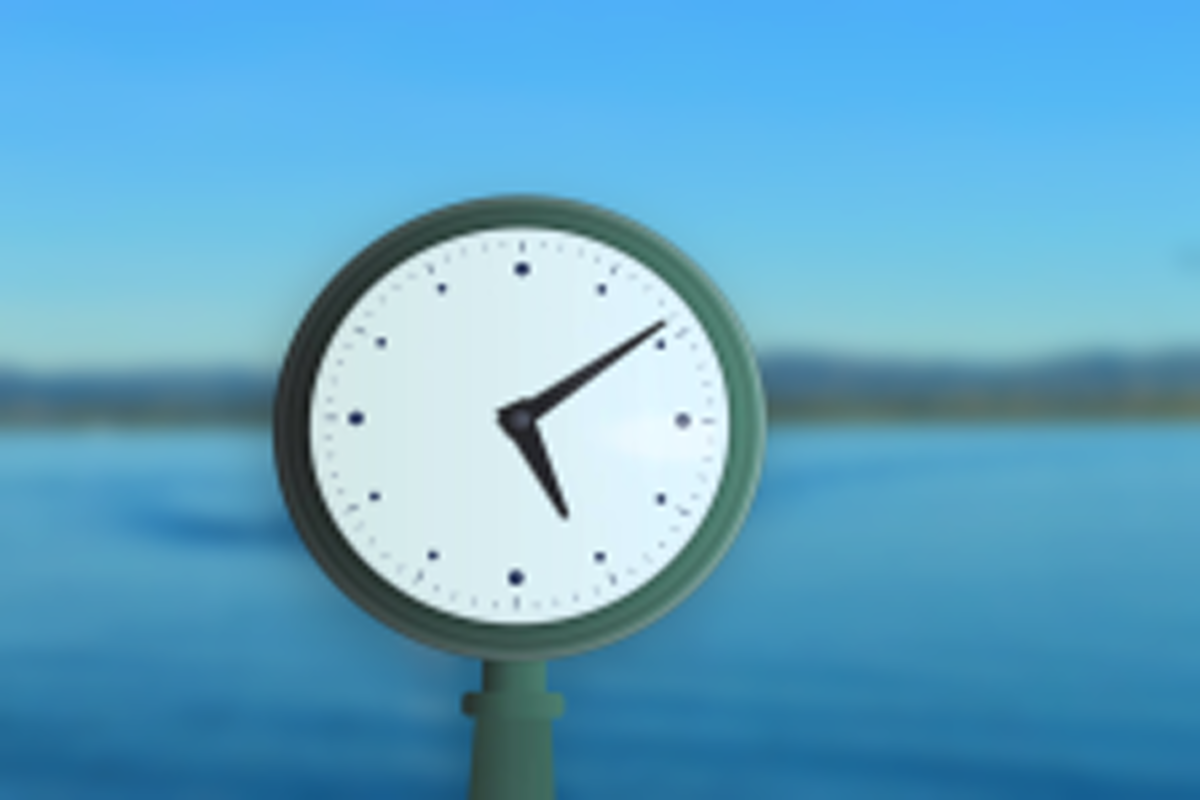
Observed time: 5:09
